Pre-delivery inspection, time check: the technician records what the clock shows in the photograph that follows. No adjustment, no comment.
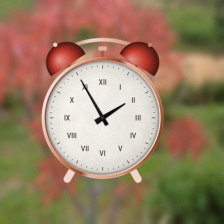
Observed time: 1:55
